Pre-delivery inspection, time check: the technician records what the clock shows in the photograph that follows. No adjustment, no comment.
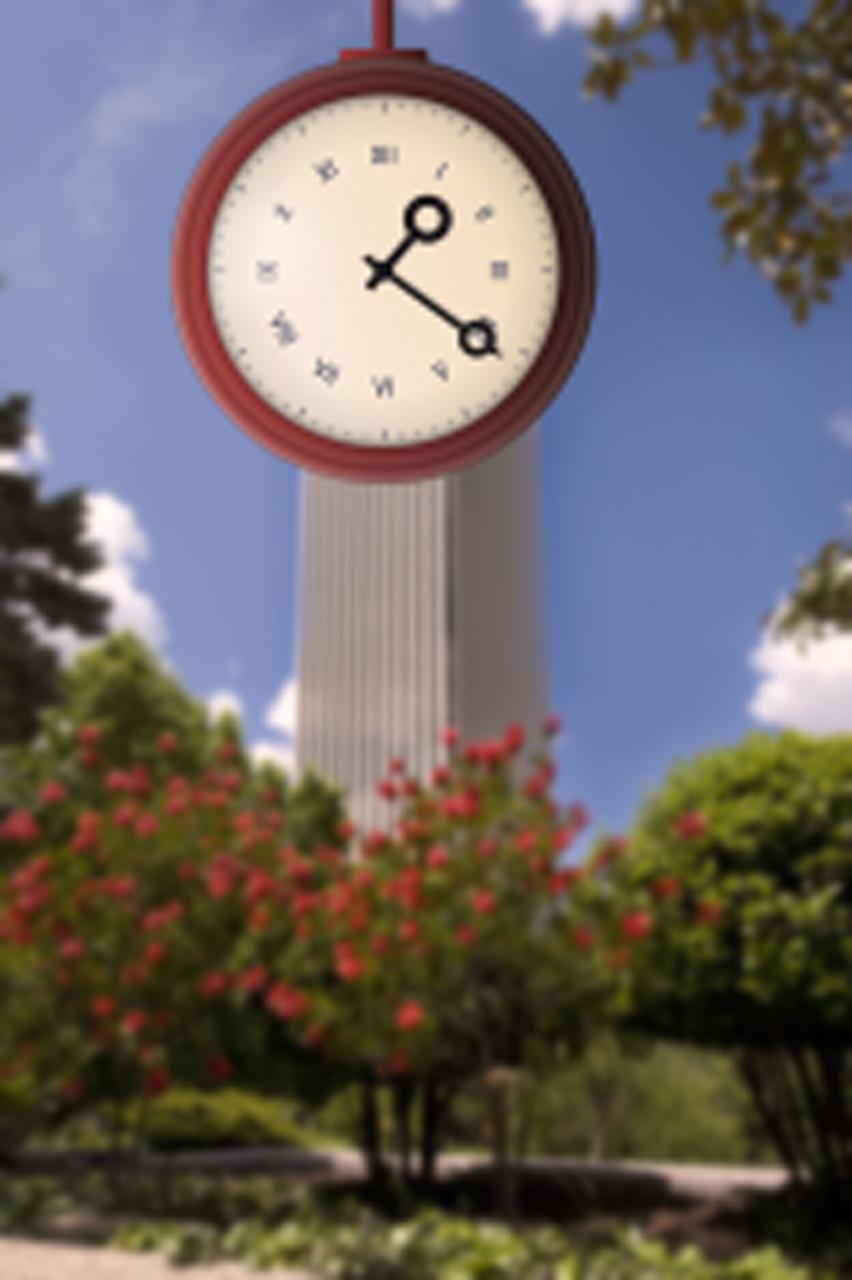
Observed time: 1:21
